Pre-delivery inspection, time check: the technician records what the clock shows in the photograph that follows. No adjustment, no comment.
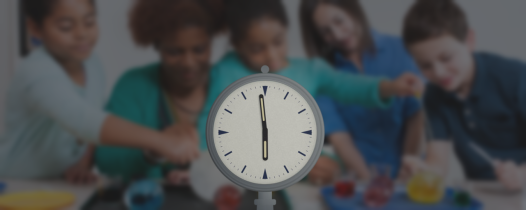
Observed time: 5:59
